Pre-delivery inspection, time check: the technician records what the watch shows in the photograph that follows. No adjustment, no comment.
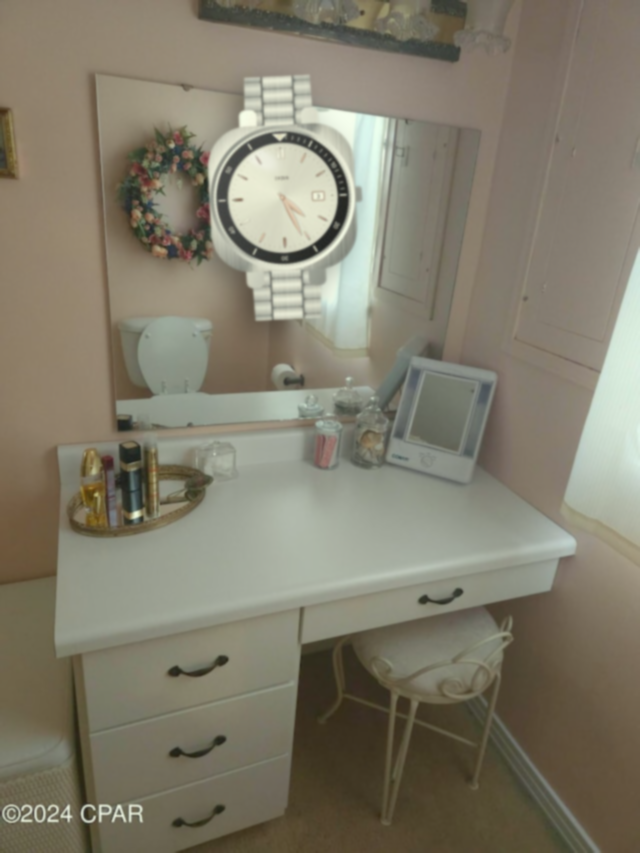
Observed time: 4:26
